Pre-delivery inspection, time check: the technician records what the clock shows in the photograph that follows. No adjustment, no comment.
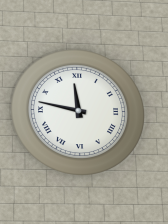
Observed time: 11:47
